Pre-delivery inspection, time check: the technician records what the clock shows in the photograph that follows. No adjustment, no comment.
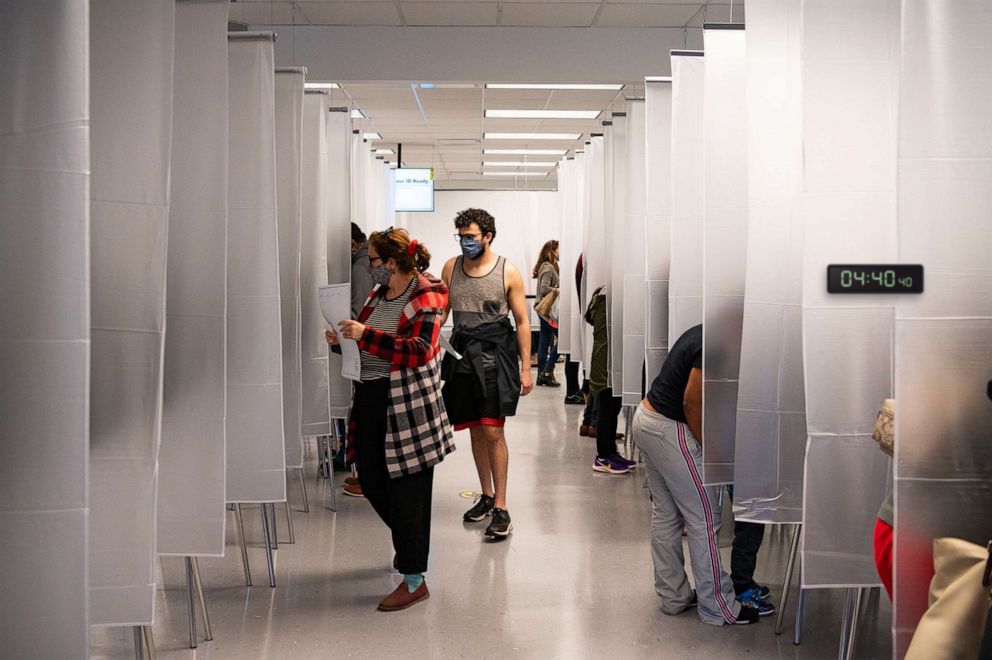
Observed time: 4:40
